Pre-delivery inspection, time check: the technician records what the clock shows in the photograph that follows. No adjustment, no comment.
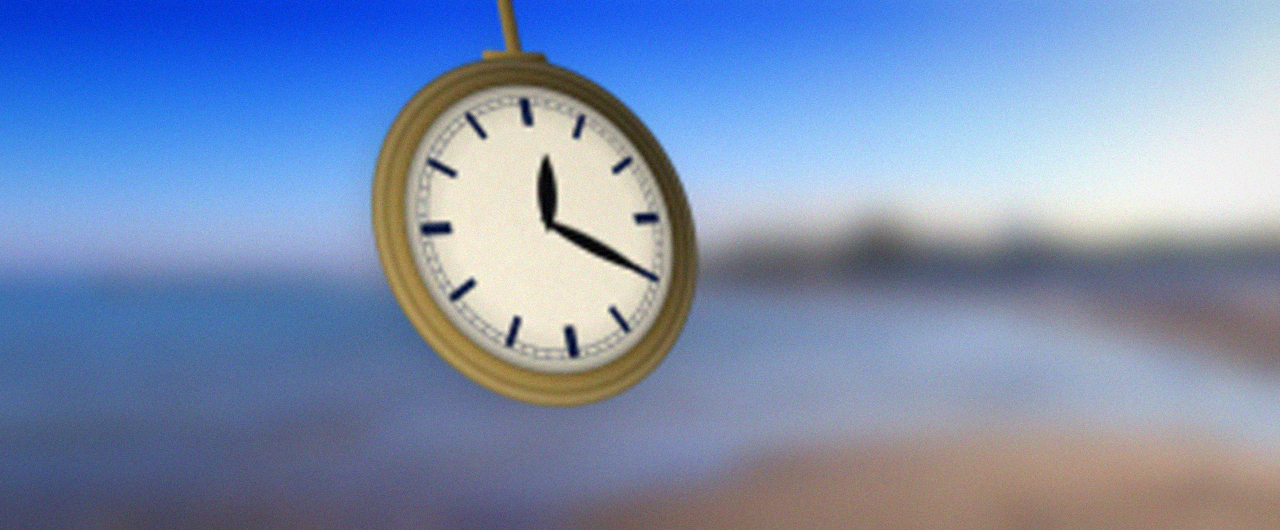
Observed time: 12:20
